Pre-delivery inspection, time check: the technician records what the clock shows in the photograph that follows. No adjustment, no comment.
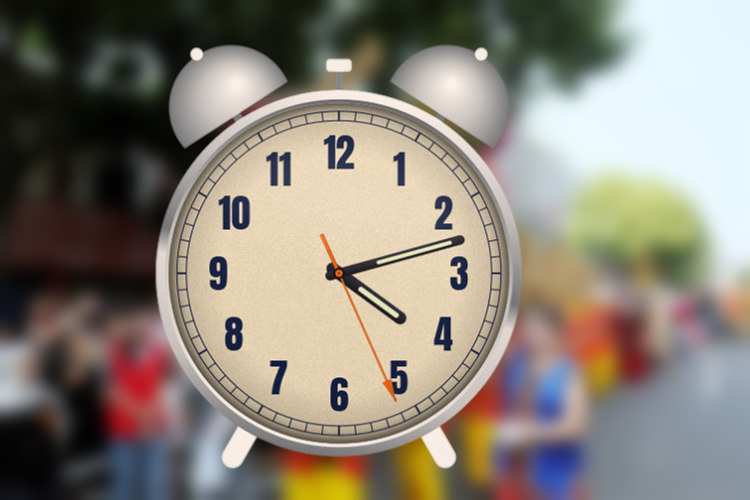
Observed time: 4:12:26
